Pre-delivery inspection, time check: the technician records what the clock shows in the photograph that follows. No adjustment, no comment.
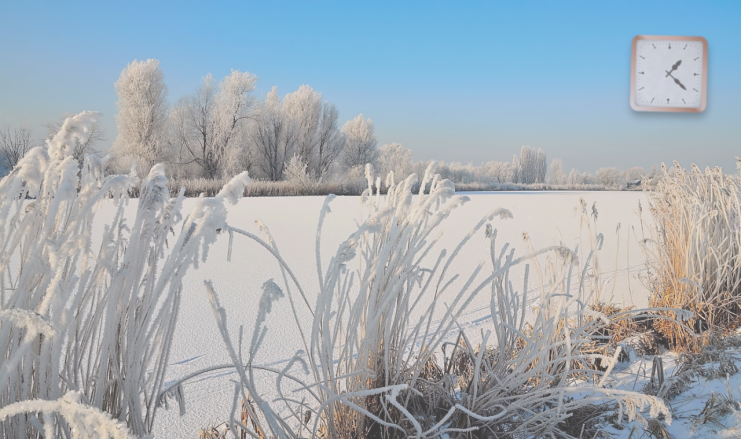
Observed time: 1:22
